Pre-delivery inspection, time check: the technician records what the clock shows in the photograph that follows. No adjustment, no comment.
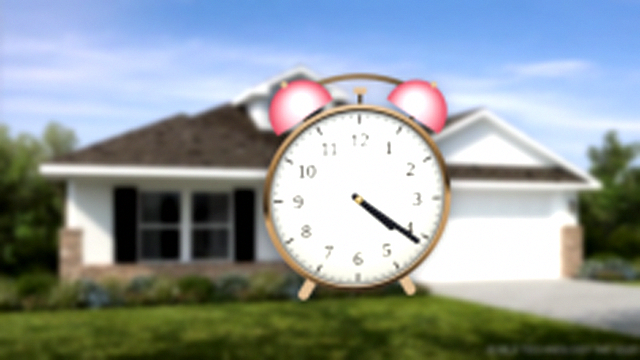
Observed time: 4:21
